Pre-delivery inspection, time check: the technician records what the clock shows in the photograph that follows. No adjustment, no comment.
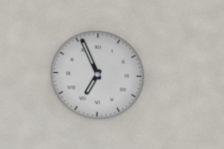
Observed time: 6:56
